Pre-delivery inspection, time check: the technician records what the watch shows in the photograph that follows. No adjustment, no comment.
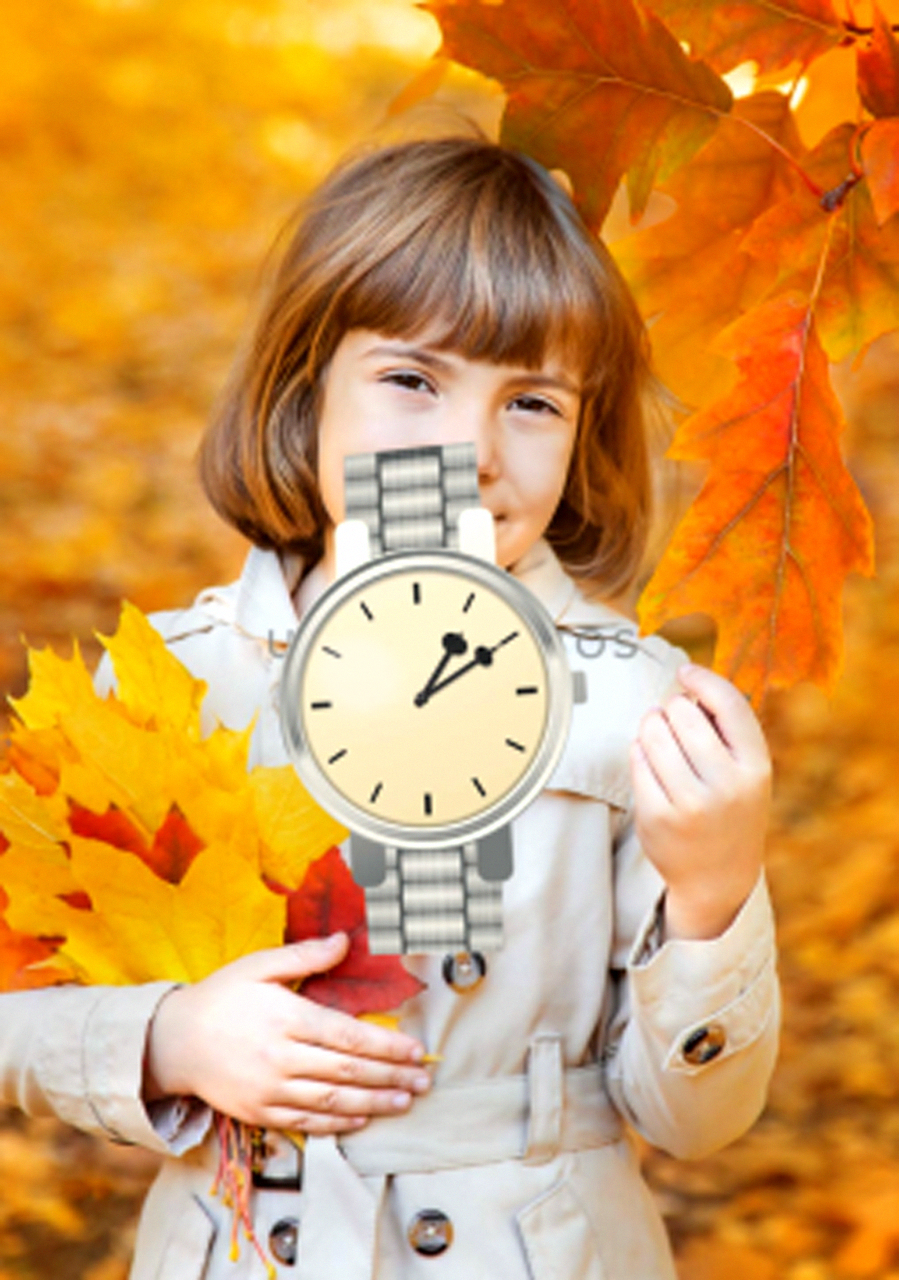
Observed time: 1:10
